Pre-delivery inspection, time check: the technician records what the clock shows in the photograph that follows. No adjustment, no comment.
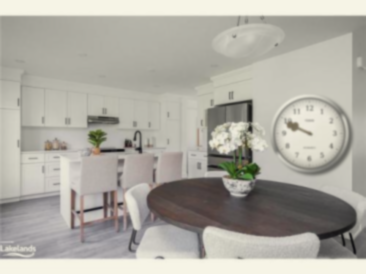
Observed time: 9:49
